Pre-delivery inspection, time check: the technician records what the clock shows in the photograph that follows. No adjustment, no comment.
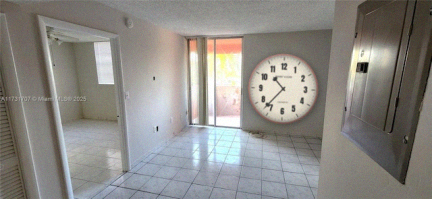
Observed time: 10:37
